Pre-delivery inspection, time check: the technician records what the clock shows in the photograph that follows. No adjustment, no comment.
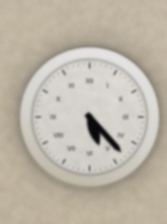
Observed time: 5:23
